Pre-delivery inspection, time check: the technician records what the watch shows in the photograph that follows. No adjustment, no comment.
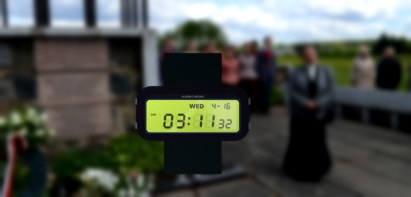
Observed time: 3:11:32
